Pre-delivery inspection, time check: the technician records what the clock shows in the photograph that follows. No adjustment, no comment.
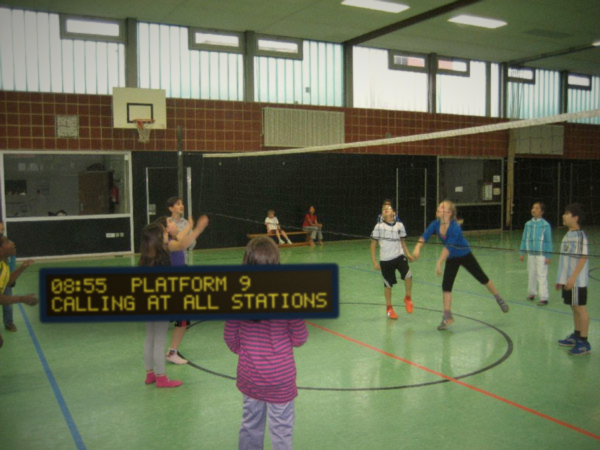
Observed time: 8:55
